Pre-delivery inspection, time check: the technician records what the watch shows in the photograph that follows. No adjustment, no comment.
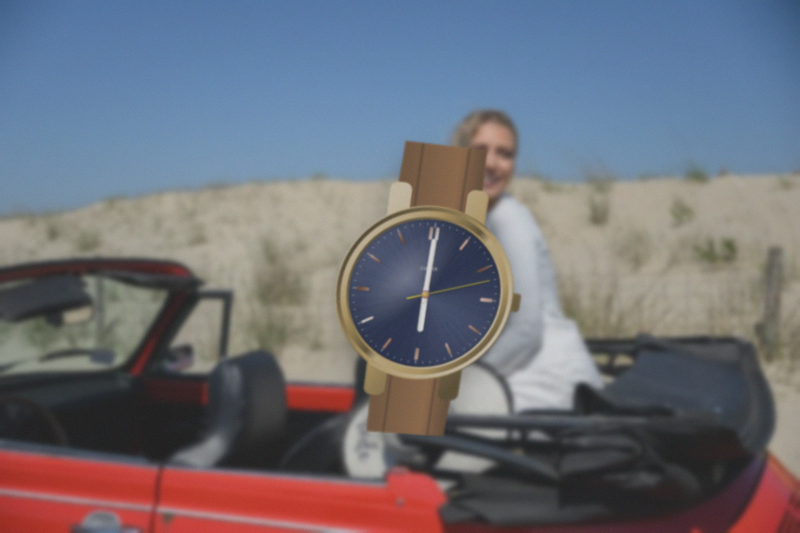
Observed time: 6:00:12
